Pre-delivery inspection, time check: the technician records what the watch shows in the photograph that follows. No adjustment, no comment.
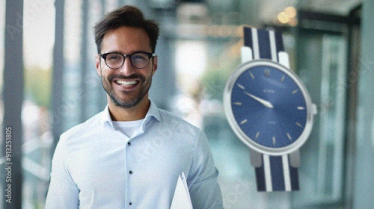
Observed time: 9:49
